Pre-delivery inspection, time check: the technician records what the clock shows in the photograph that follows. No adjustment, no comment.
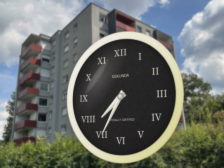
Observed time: 7:35
